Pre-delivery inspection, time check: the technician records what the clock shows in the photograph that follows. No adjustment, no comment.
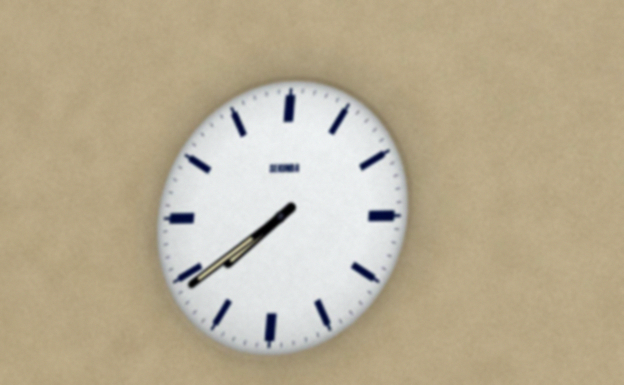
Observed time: 7:39
